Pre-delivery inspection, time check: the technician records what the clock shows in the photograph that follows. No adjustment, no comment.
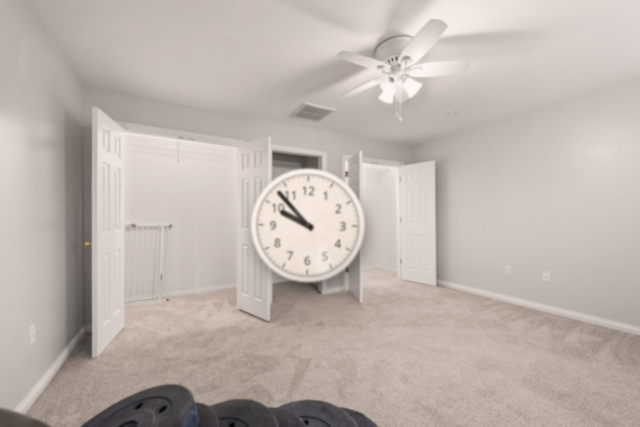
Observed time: 9:53
